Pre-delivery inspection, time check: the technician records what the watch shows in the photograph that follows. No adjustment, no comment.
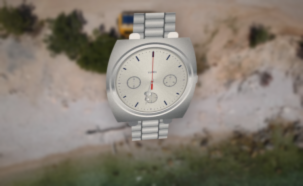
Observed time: 6:32
